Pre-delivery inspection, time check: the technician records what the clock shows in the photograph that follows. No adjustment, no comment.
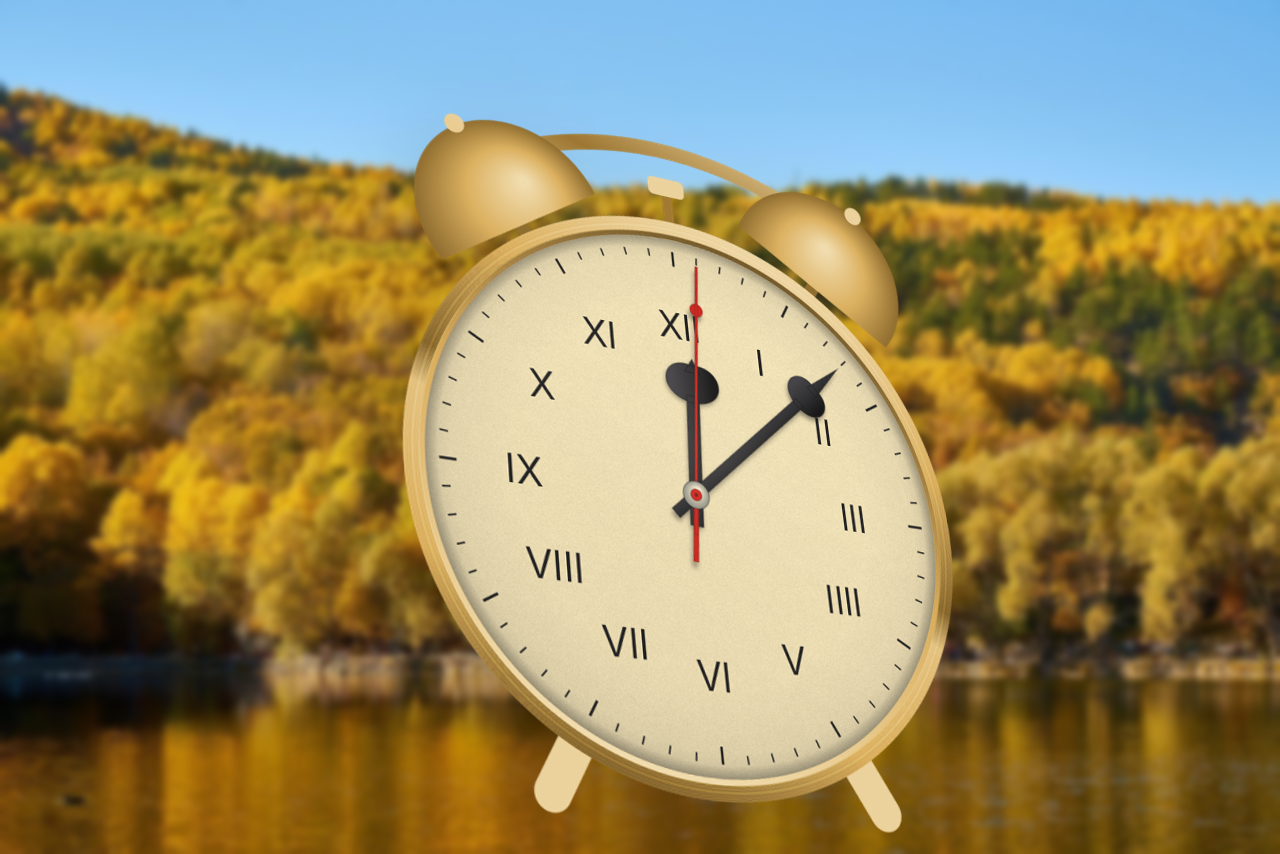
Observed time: 12:08:01
